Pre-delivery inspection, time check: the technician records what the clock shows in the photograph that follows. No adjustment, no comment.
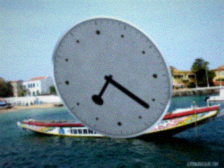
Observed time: 7:22
